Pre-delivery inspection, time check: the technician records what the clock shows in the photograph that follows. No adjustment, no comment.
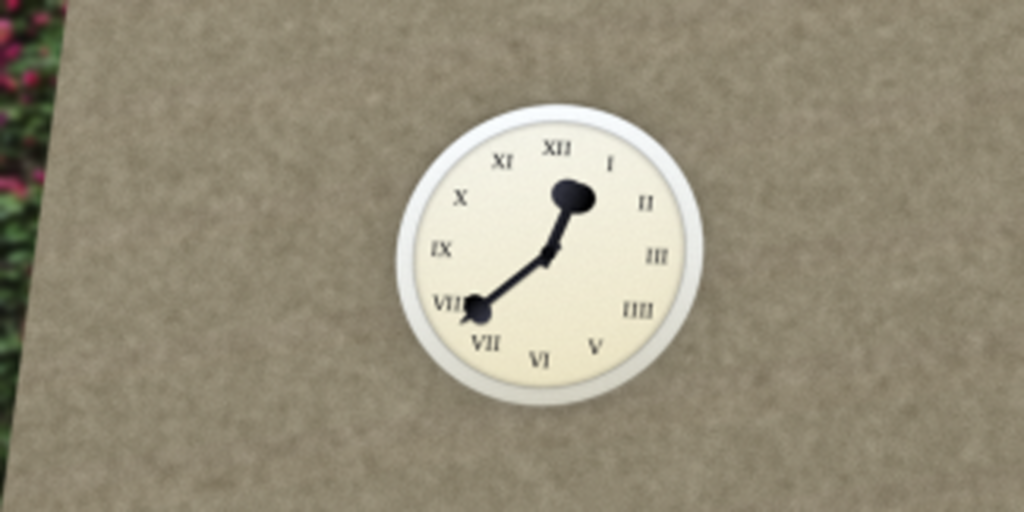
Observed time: 12:38
